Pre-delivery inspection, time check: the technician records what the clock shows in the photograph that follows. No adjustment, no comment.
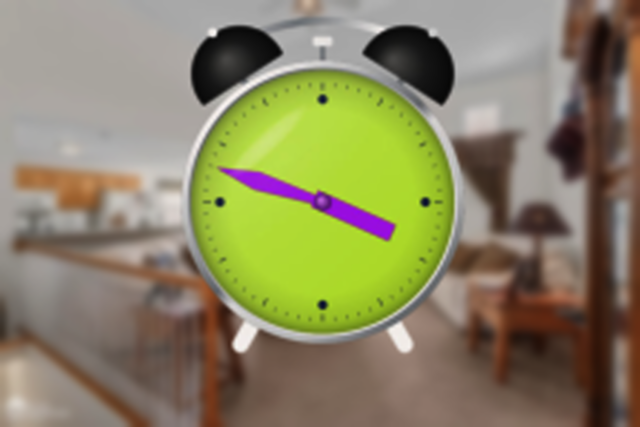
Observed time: 3:48
